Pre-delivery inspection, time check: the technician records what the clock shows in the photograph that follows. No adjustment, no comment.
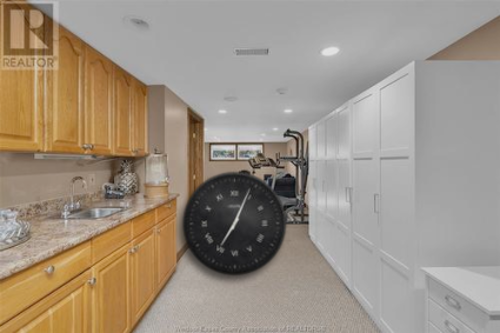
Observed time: 7:04
